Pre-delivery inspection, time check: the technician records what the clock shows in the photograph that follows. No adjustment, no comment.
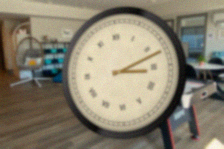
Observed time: 3:12
